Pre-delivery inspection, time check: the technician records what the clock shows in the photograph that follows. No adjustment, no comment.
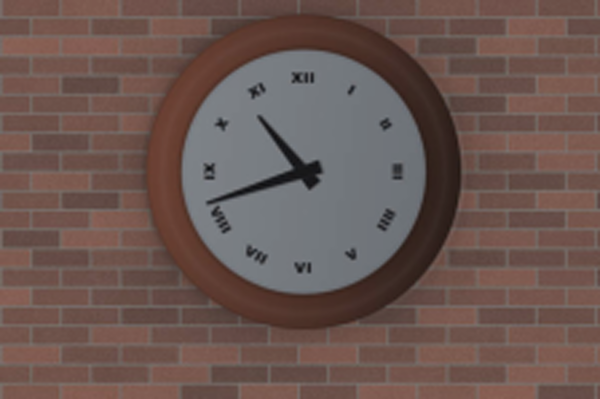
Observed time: 10:42
